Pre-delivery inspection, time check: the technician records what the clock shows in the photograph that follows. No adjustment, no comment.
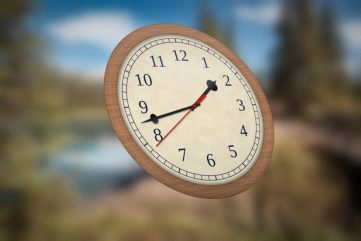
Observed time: 1:42:39
